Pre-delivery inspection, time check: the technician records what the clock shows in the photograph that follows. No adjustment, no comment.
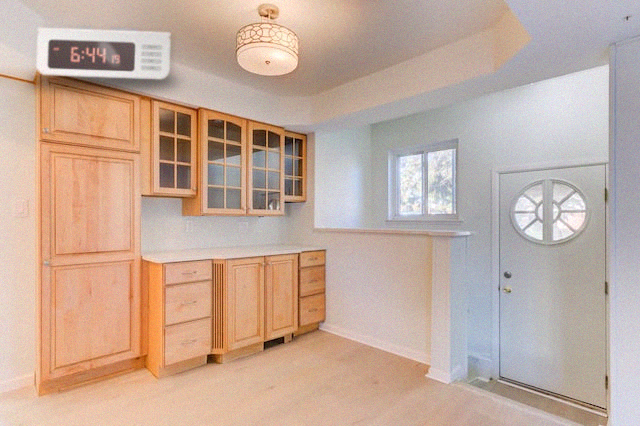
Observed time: 6:44
